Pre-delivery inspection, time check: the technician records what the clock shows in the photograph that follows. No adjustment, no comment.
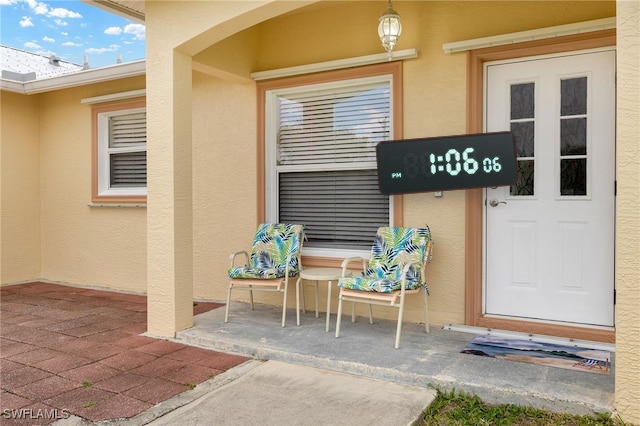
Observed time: 1:06:06
